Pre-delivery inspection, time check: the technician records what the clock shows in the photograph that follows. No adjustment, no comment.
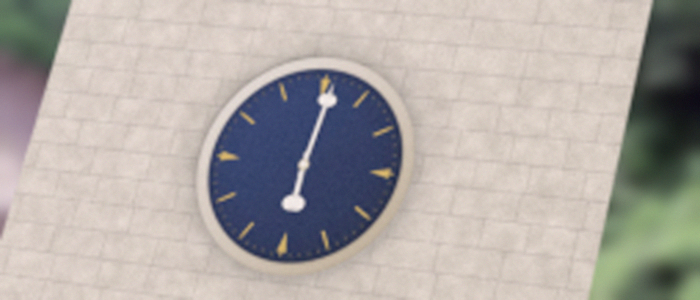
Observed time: 6:01
